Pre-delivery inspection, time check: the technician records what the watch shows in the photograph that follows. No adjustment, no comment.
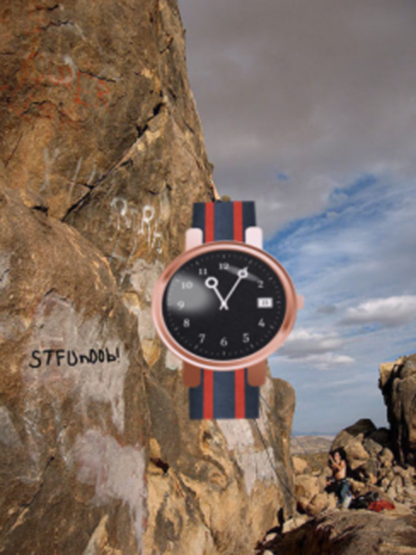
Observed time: 11:05
